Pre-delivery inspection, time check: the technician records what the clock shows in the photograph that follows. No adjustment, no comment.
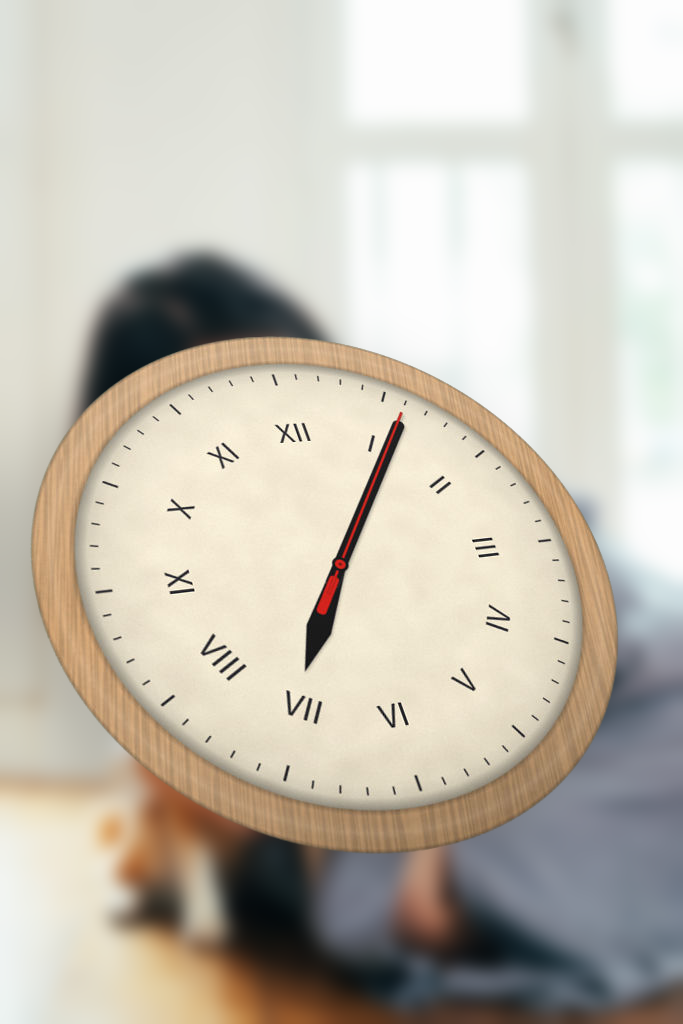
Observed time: 7:06:06
